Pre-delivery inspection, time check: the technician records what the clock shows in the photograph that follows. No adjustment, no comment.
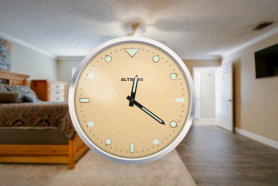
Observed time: 12:21
